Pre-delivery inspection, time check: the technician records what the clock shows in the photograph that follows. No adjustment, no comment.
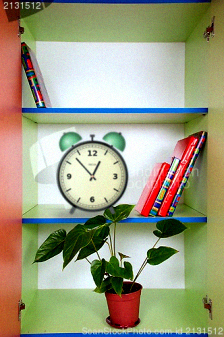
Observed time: 12:53
